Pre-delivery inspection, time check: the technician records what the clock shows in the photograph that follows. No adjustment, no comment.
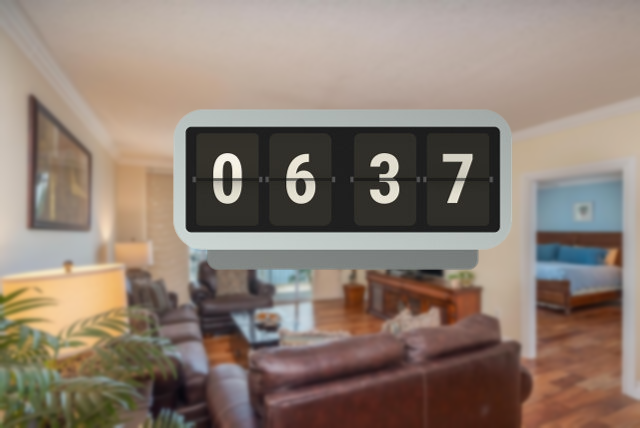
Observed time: 6:37
